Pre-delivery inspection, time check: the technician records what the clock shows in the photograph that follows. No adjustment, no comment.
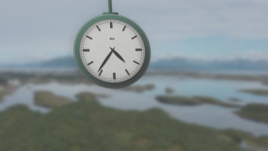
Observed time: 4:36
